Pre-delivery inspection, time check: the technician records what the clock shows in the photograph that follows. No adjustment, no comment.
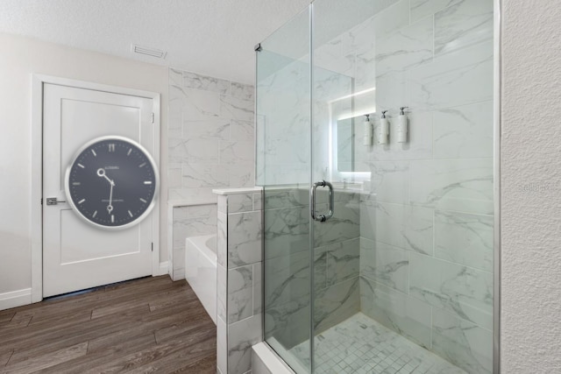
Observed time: 10:31
